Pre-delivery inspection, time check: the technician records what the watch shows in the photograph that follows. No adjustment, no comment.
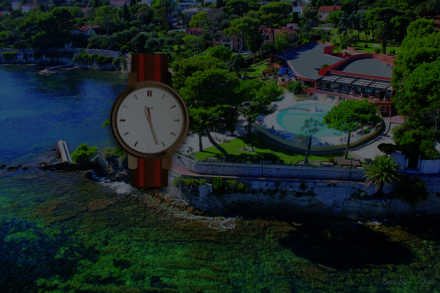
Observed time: 11:27
